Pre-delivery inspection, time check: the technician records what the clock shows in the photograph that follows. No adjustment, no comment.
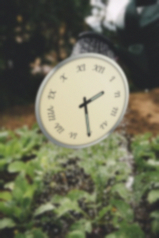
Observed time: 1:25
